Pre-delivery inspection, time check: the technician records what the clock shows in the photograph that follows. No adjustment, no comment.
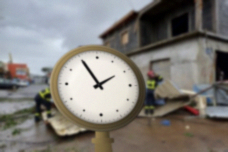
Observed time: 1:55
